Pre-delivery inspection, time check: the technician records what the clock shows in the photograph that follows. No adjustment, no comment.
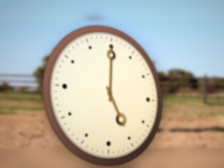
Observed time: 5:00
